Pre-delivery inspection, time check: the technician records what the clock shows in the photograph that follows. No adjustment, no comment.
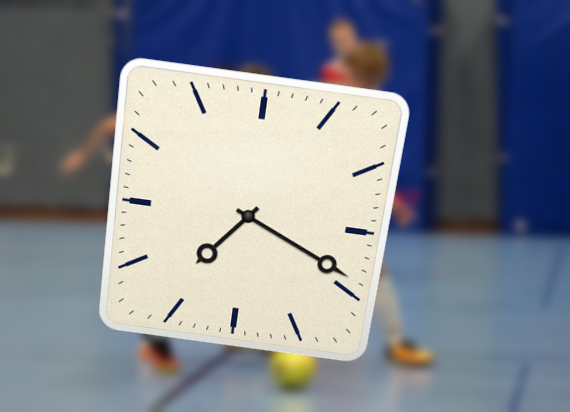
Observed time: 7:19
